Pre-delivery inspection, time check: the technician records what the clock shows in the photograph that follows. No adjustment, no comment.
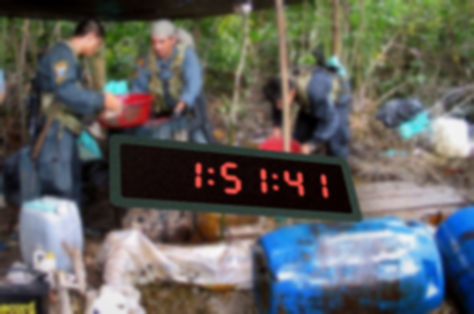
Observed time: 1:51:41
